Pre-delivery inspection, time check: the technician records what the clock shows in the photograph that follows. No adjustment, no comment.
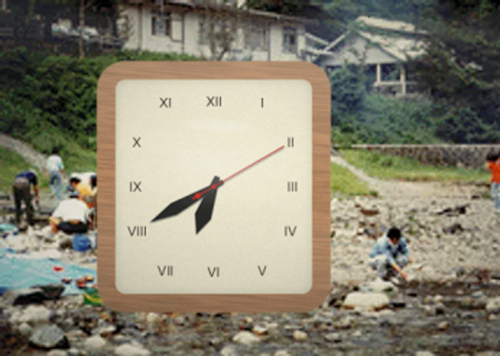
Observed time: 6:40:10
